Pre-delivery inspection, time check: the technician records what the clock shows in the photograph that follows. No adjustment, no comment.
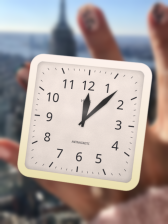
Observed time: 12:07
